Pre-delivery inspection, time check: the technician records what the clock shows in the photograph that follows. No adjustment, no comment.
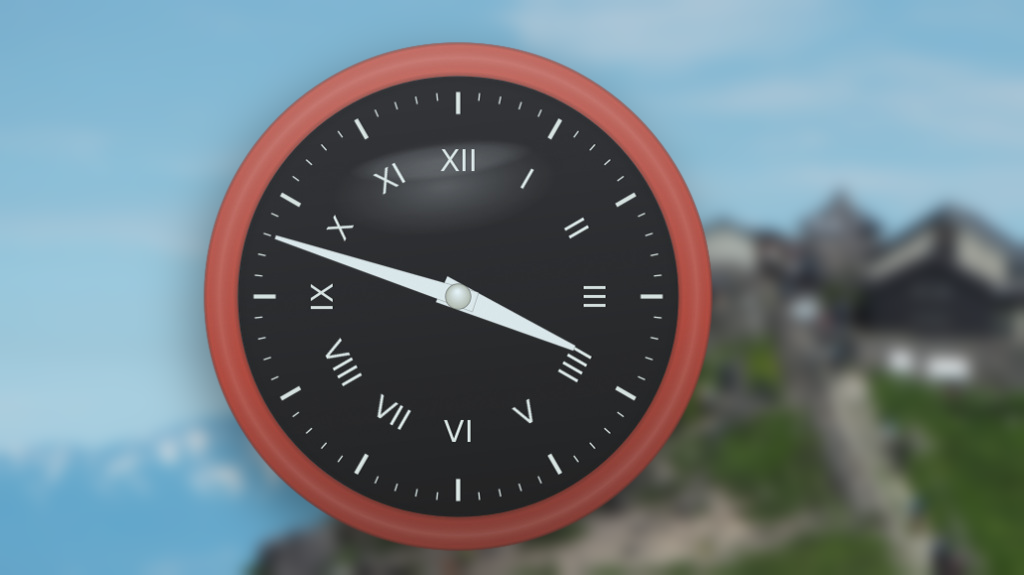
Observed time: 3:48
